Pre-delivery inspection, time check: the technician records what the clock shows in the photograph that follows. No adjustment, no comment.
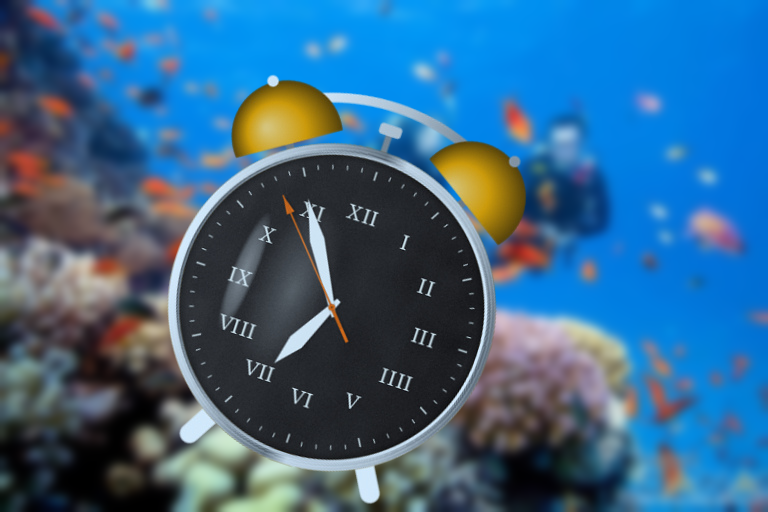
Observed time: 6:54:53
